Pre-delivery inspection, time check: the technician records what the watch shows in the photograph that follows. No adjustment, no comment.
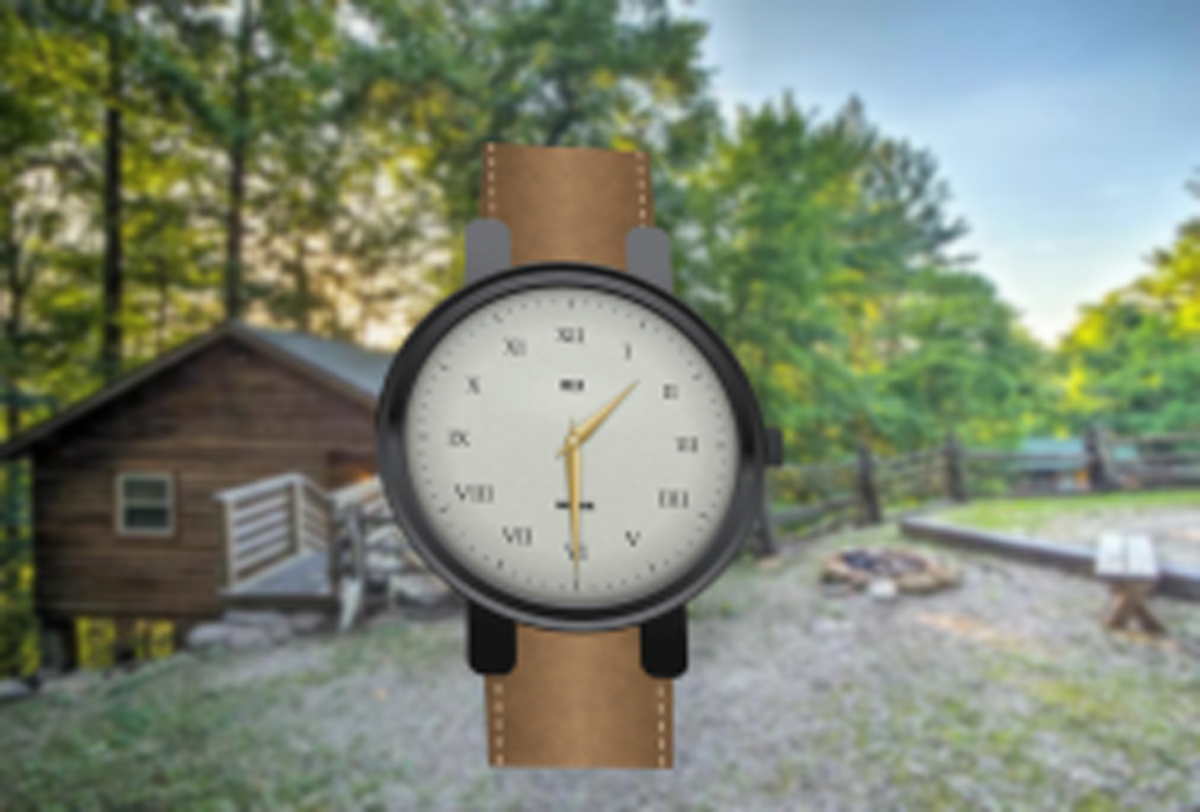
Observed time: 1:30
